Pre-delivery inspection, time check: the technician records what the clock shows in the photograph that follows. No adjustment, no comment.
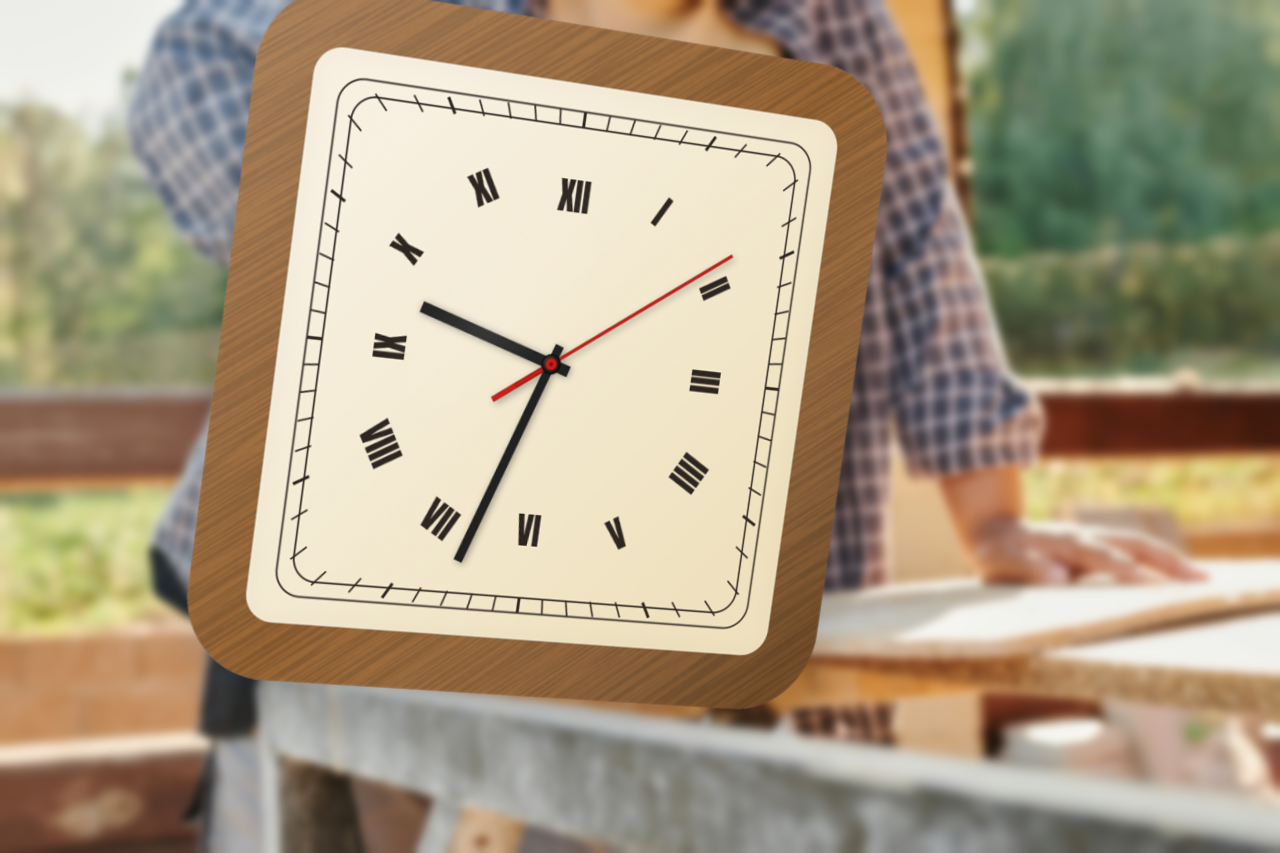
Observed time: 9:33:09
